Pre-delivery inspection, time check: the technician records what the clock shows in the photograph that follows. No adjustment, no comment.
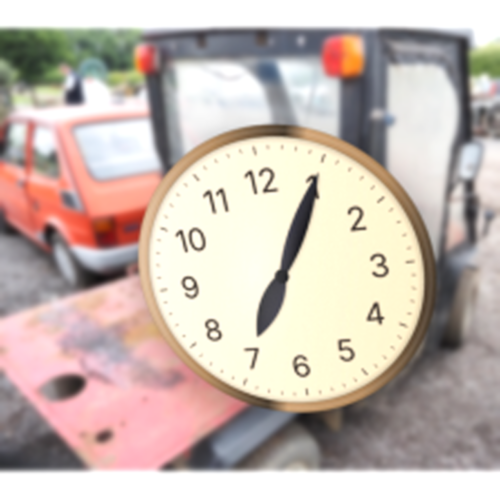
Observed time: 7:05
